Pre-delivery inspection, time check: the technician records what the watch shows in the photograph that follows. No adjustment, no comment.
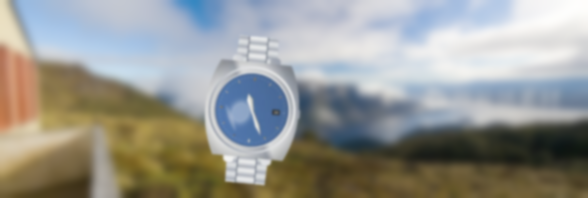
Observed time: 11:26
